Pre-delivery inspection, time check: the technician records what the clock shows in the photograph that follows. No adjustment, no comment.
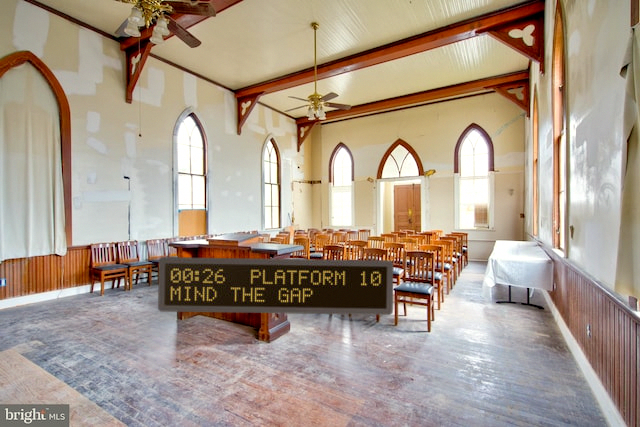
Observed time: 0:26
